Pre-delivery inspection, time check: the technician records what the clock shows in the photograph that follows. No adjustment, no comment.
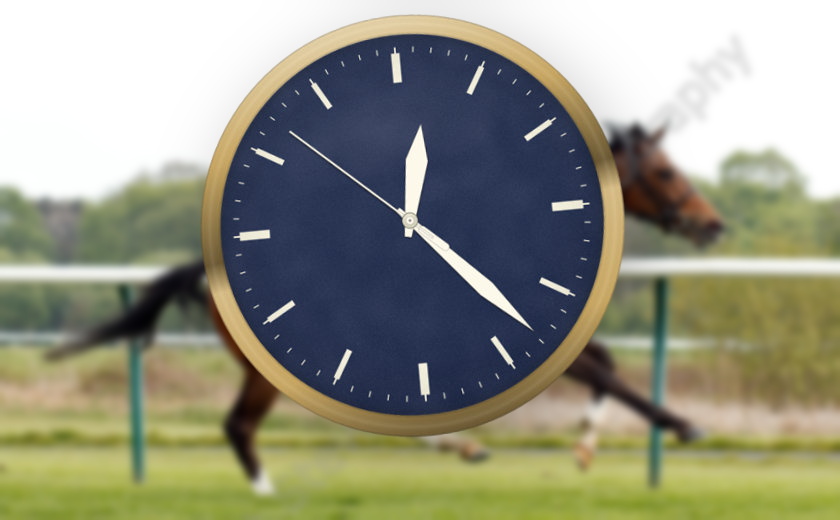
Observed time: 12:22:52
